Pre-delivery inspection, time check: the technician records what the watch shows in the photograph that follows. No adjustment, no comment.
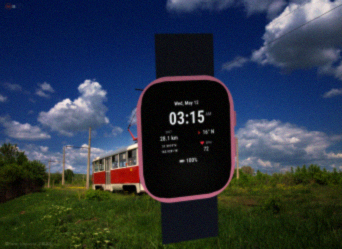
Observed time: 3:15
